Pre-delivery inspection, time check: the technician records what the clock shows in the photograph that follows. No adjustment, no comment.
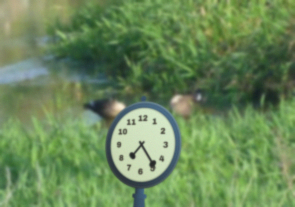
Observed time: 7:24
